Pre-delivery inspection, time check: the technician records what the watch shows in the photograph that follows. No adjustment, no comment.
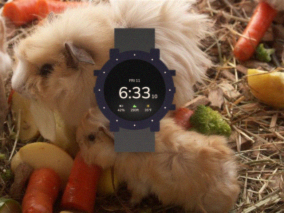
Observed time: 6:33
